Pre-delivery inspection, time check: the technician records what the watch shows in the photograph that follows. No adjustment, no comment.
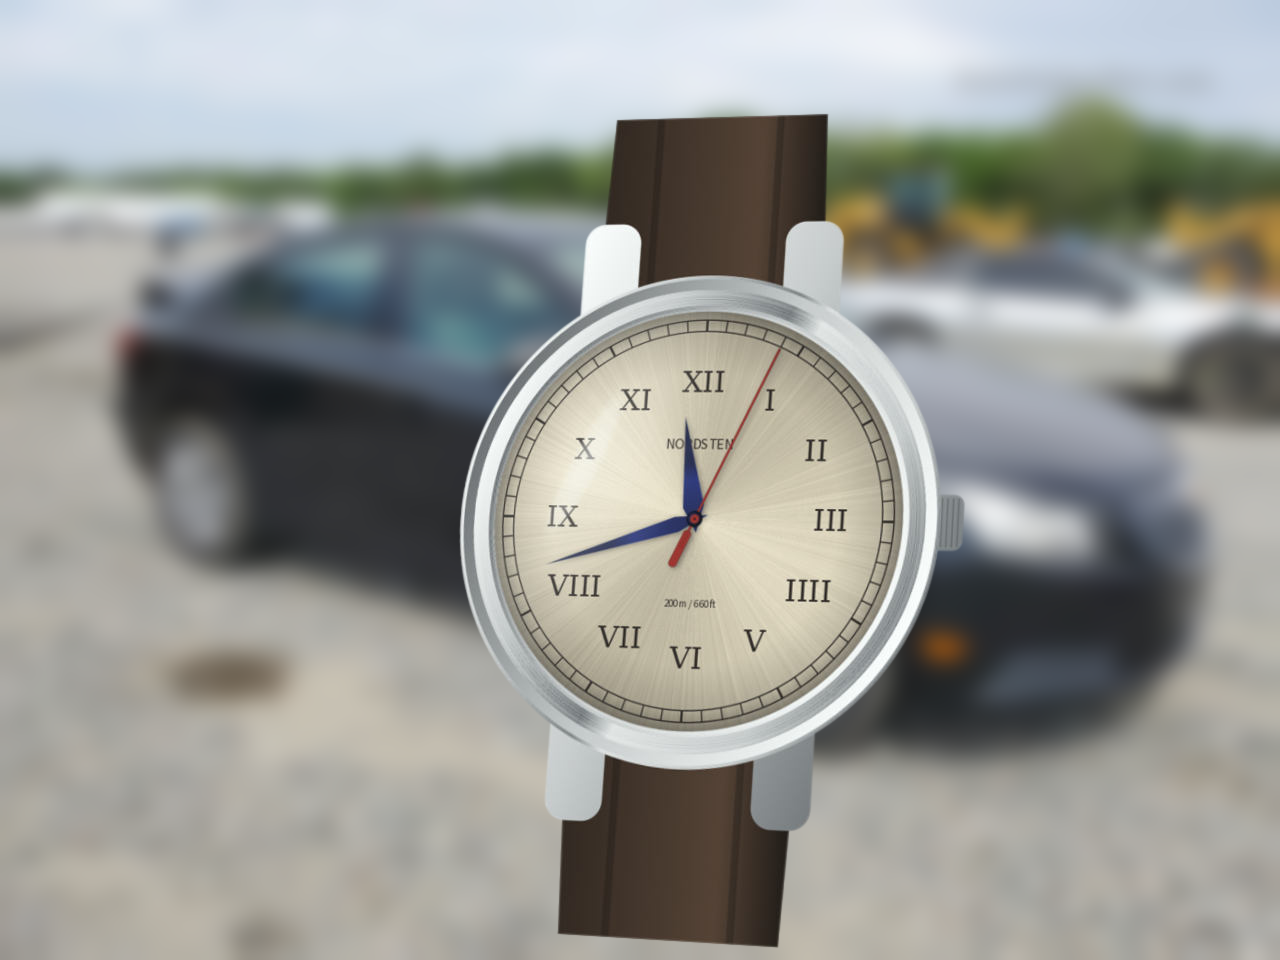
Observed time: 11:42:04
